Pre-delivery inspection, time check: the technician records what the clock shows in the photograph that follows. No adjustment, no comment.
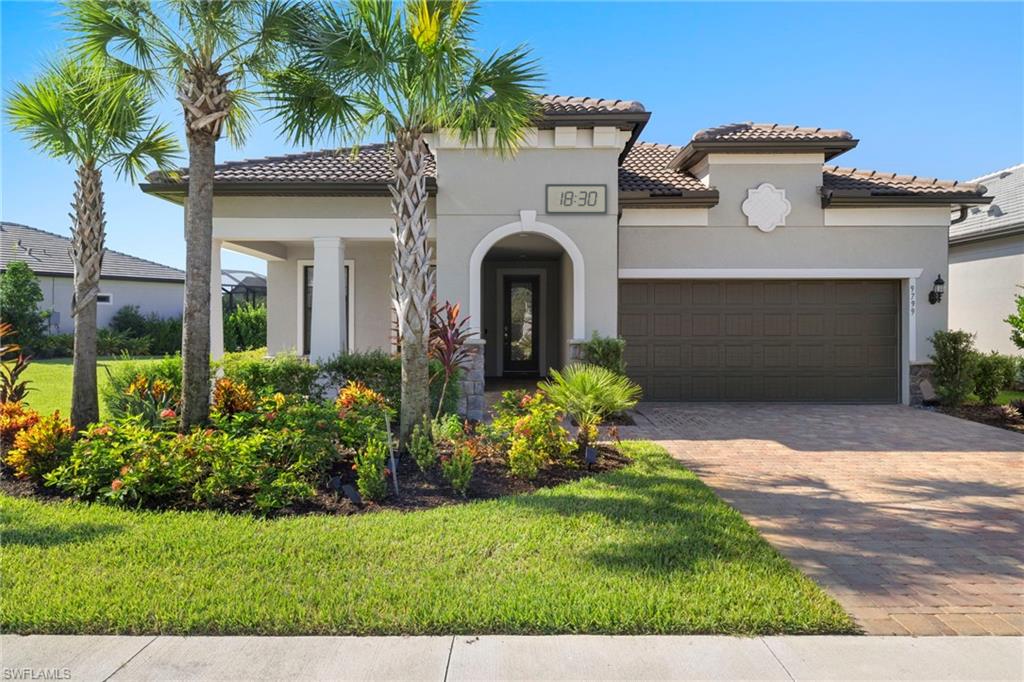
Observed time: 18:30
